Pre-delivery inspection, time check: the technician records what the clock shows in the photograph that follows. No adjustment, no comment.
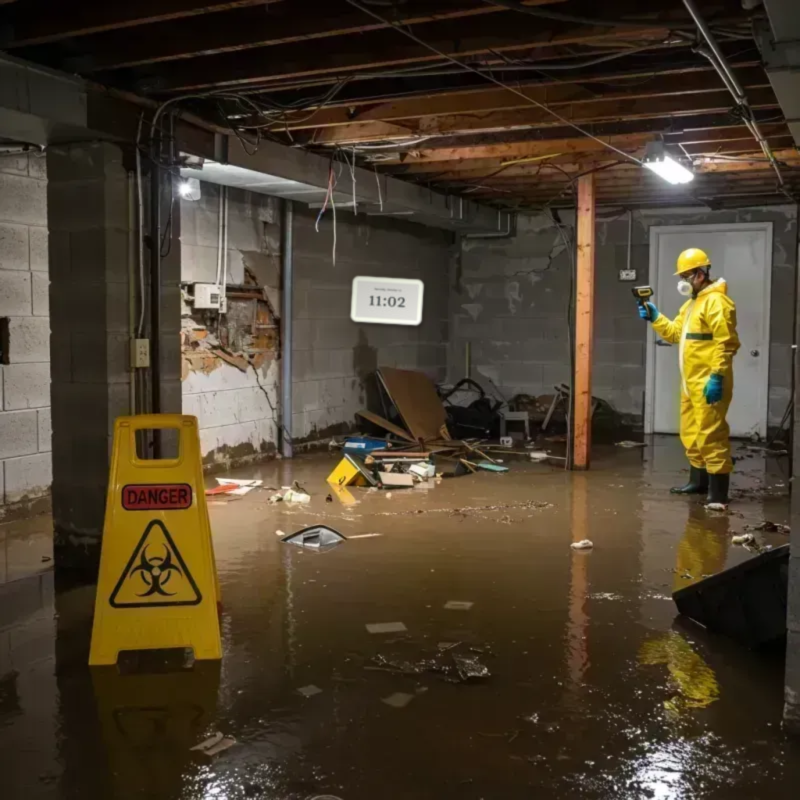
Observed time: 11:02
